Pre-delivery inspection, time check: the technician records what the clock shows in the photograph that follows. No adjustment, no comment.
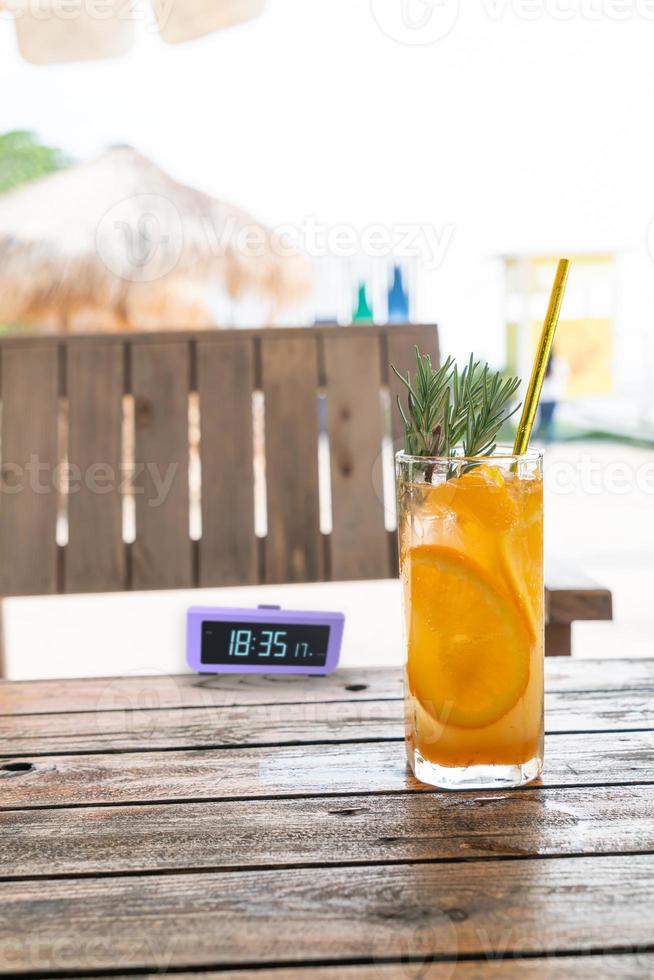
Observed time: 18:35:17
